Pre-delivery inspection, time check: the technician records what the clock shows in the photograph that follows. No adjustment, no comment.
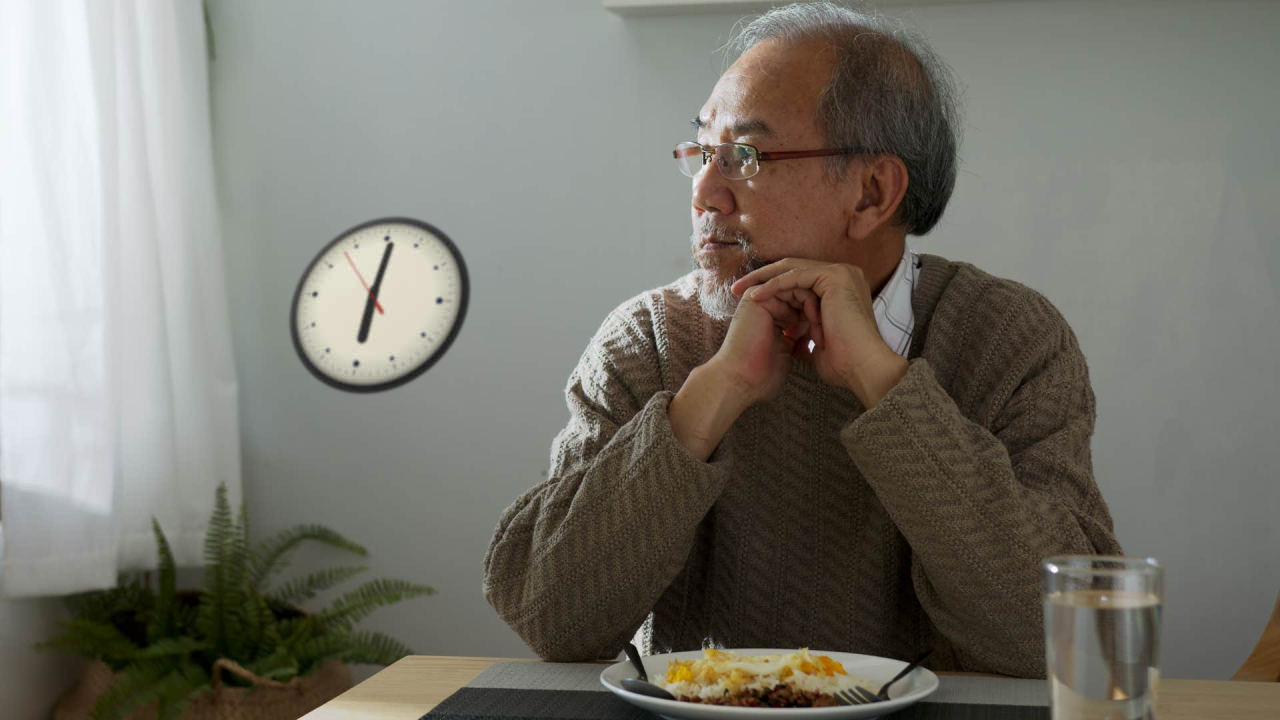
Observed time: 6:00:53
